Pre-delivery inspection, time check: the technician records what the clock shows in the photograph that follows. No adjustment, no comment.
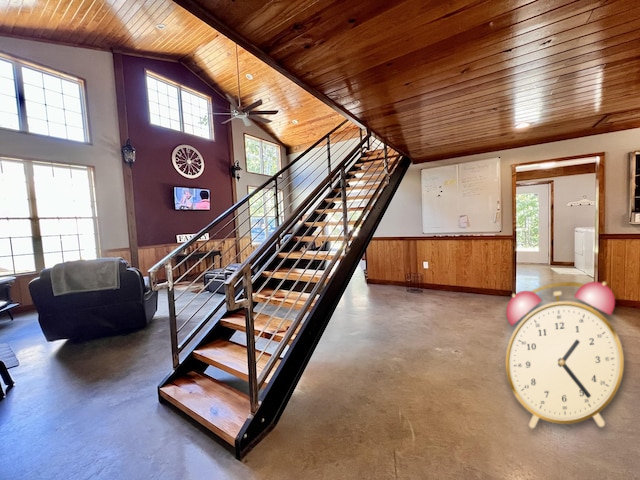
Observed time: 1:24
